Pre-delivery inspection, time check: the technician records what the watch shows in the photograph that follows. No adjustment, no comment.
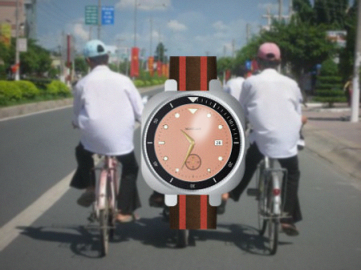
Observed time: 10:34
